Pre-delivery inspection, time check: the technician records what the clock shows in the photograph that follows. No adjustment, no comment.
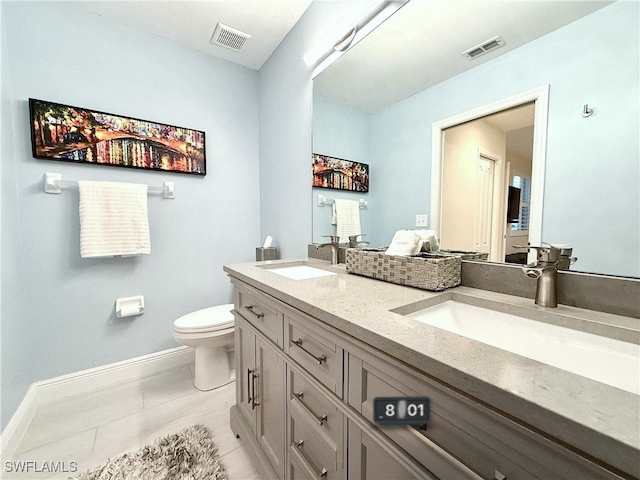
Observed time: 8:01
